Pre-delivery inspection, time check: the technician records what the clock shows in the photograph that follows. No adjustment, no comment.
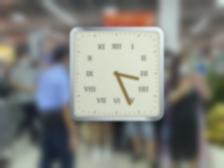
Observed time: 3:26
